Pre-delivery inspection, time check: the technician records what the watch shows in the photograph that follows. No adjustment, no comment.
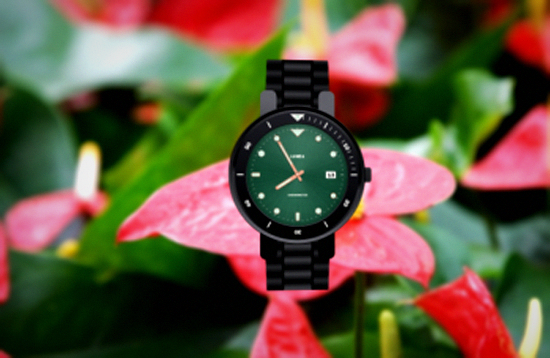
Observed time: 7:55
